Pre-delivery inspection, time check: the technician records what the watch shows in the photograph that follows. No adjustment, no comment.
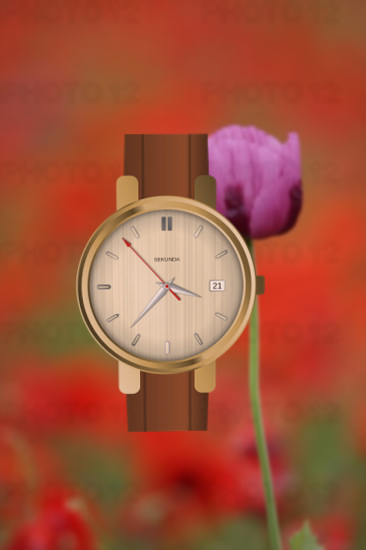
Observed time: 3:36:53
